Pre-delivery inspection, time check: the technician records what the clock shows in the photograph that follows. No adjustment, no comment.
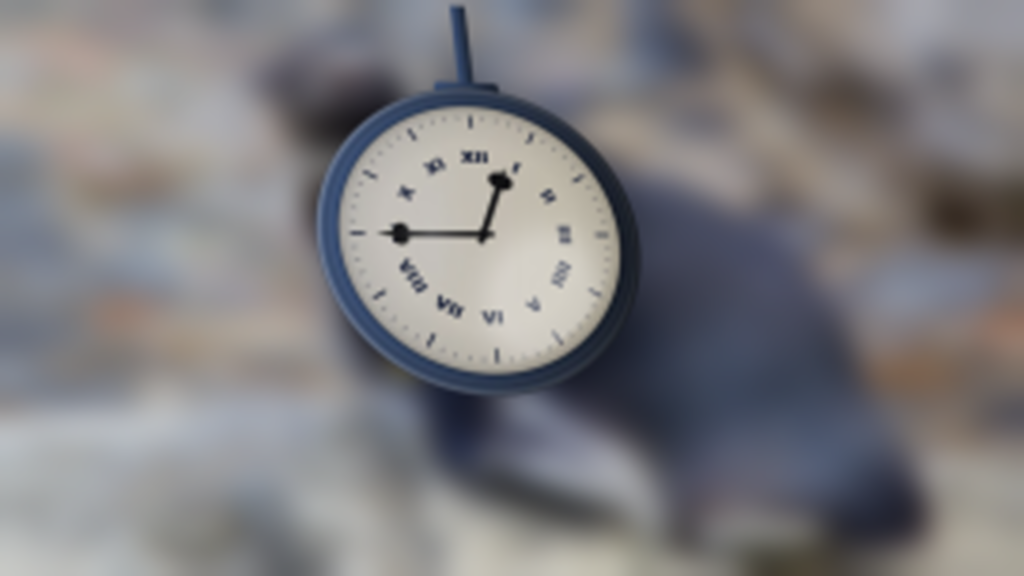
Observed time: 12:45
